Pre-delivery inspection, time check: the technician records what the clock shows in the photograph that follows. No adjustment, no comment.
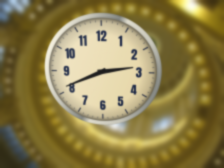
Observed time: 2:41
